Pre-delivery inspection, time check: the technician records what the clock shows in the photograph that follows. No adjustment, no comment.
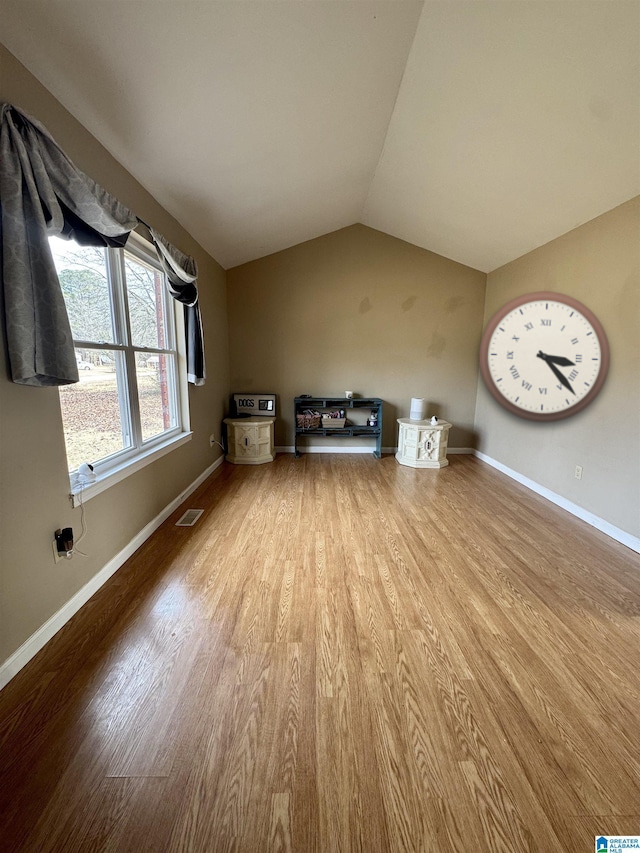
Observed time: 3:23
